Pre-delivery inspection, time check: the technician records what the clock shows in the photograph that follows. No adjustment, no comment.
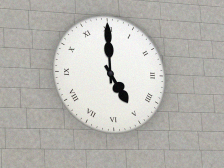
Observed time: 5:00
